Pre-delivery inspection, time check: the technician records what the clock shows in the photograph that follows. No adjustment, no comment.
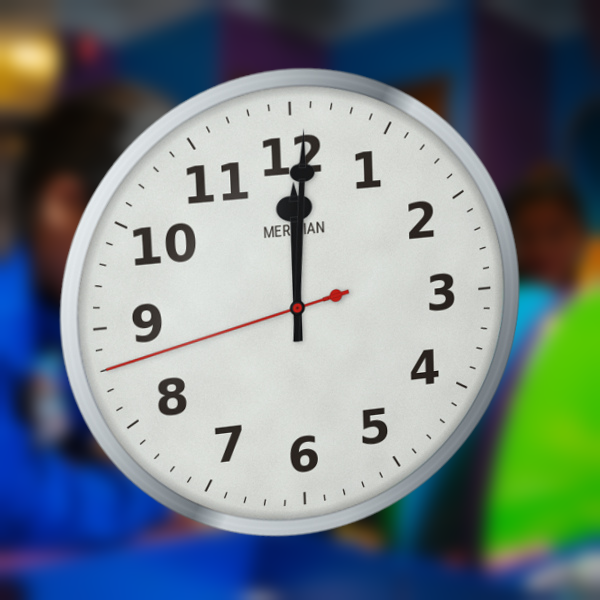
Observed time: 12:00:43
